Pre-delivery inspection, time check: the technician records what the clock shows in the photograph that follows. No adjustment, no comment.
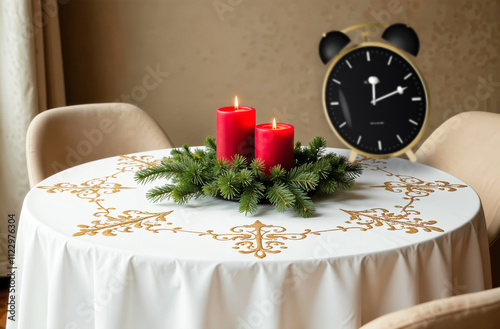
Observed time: 12:12
